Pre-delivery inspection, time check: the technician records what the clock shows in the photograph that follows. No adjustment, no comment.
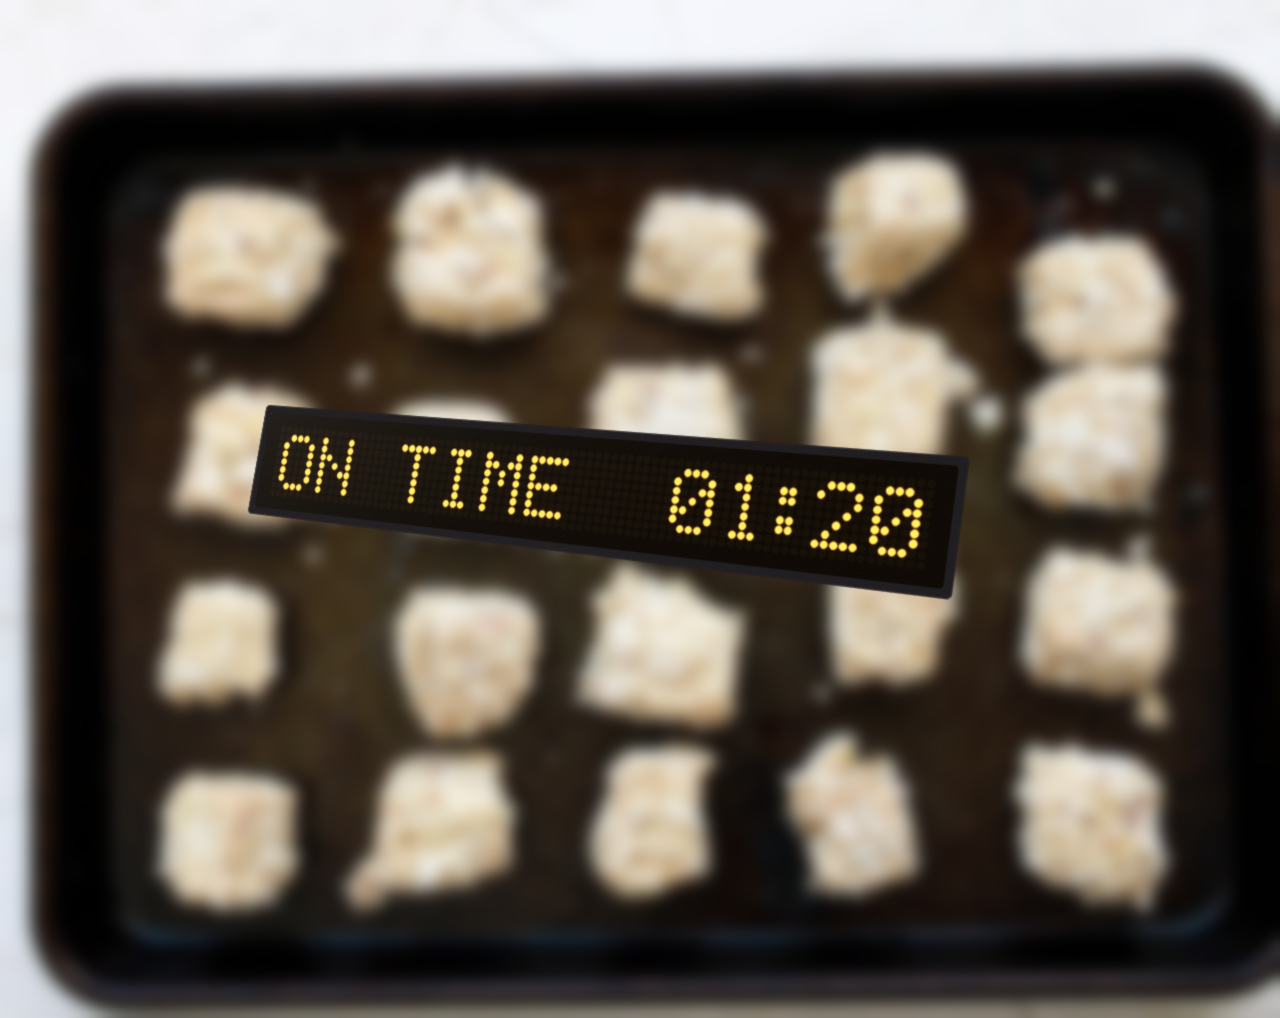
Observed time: 1:20
